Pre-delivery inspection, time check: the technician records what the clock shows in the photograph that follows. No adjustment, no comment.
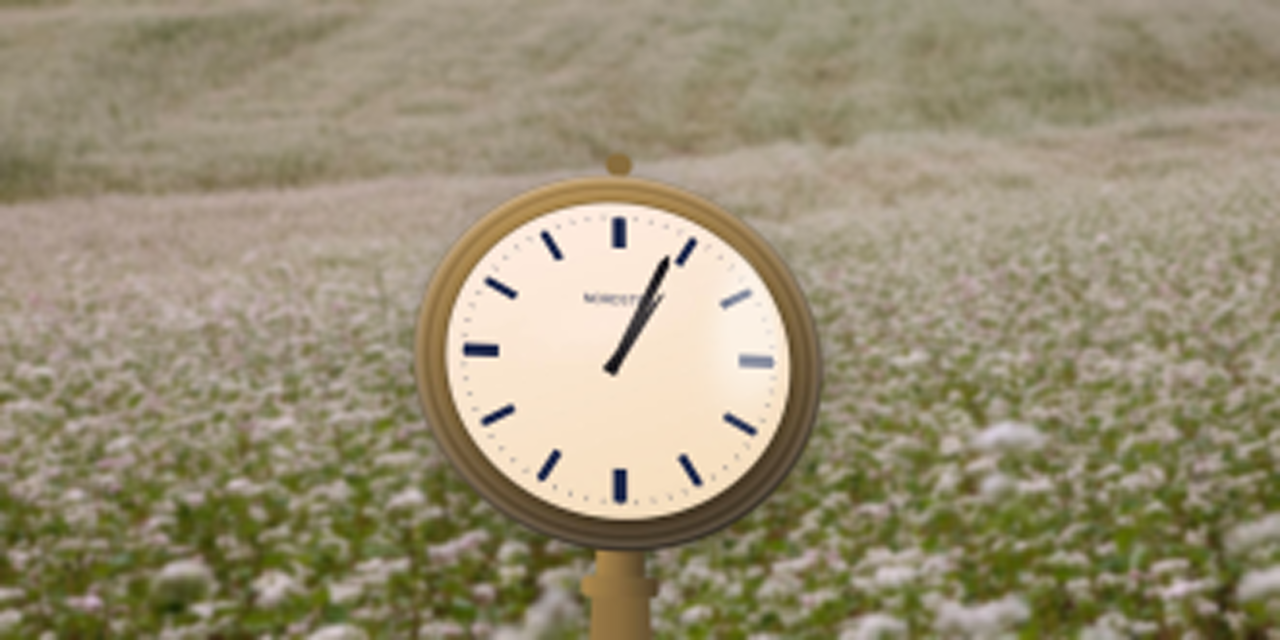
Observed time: 1:04
